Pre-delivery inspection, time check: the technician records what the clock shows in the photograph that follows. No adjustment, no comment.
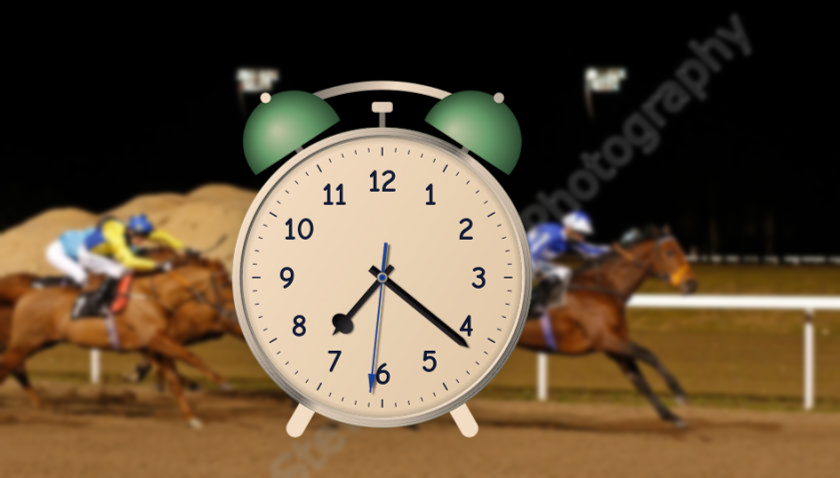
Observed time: 7:21:31
